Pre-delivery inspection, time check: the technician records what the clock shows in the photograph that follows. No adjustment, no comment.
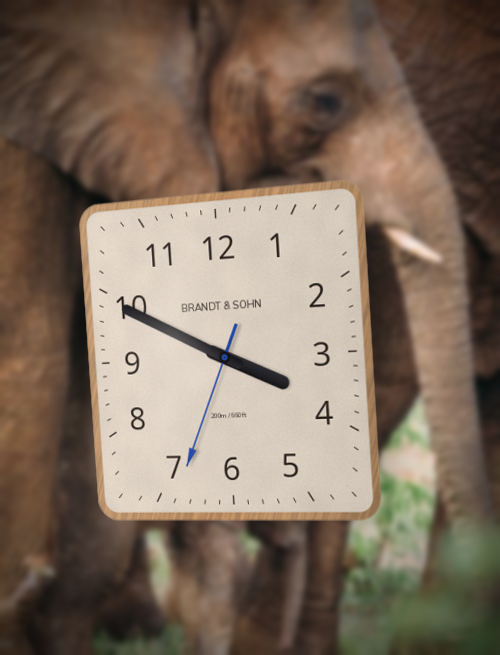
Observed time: 3:49:34
